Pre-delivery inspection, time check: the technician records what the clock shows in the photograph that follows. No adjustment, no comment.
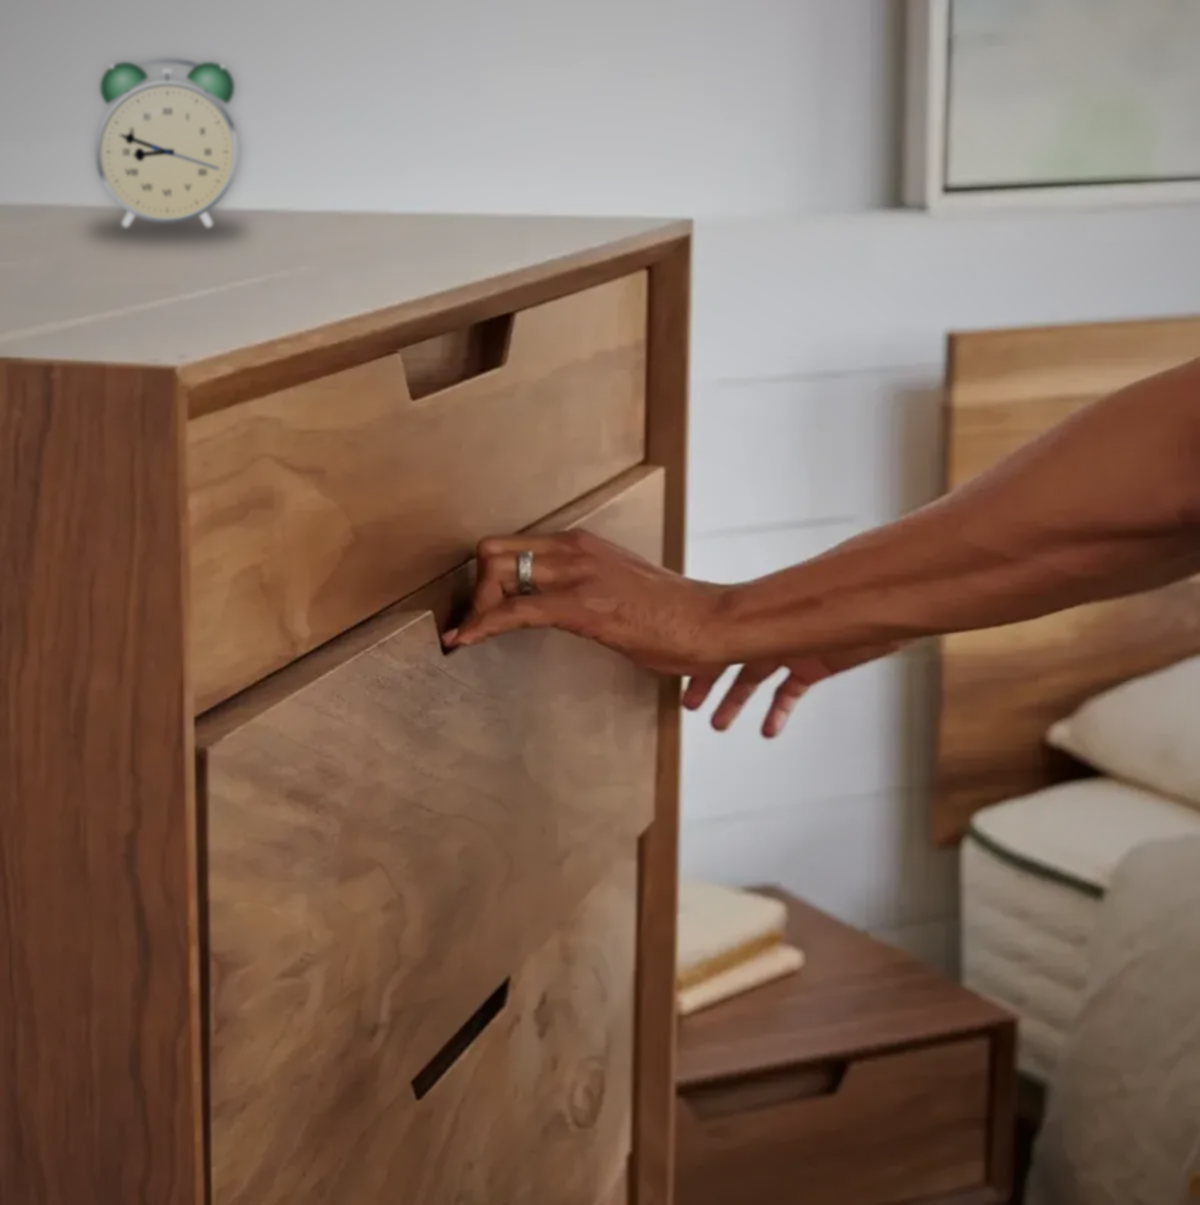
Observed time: 8:48:18
